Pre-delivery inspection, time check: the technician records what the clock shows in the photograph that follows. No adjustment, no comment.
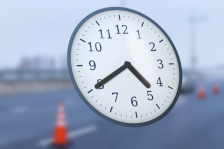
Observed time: 4:40
